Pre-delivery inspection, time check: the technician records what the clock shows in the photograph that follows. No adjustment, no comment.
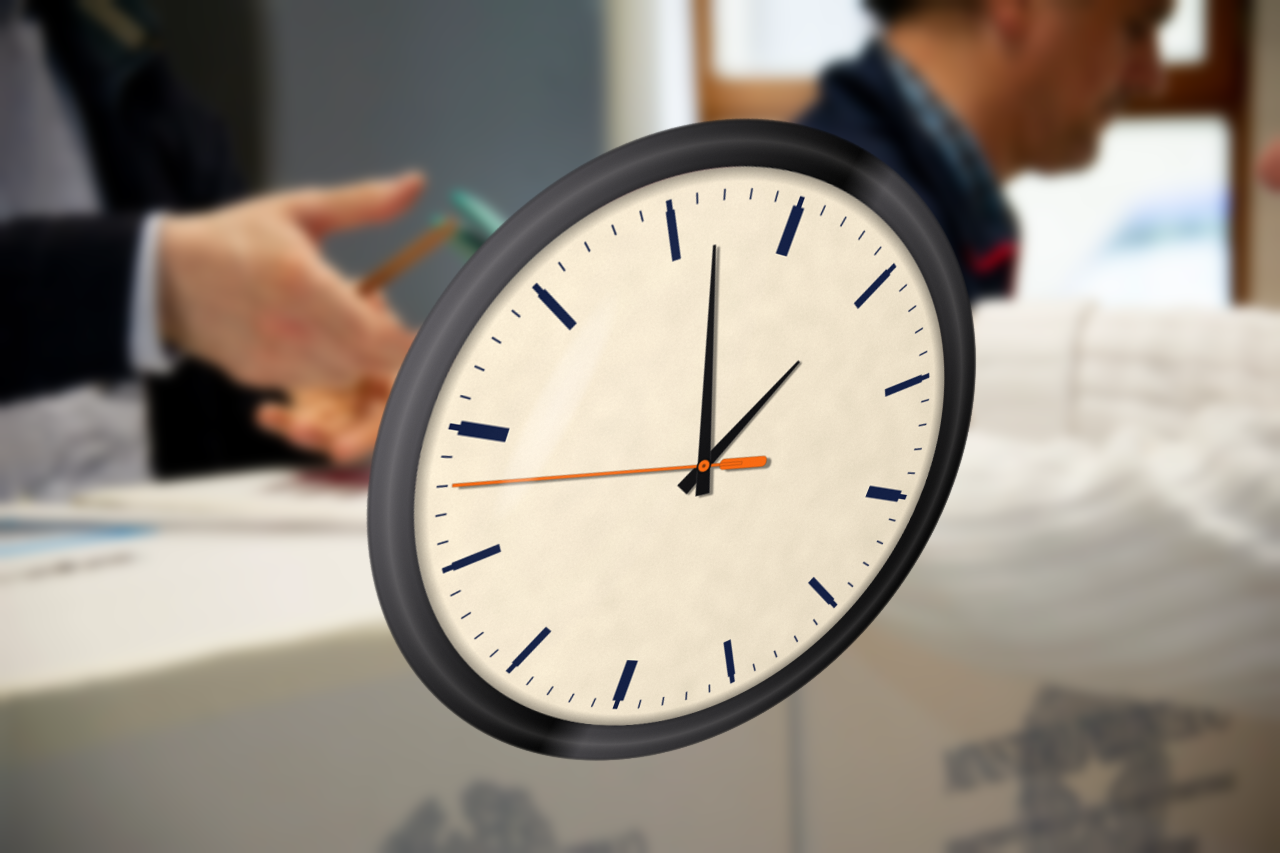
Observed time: 12:56:43
